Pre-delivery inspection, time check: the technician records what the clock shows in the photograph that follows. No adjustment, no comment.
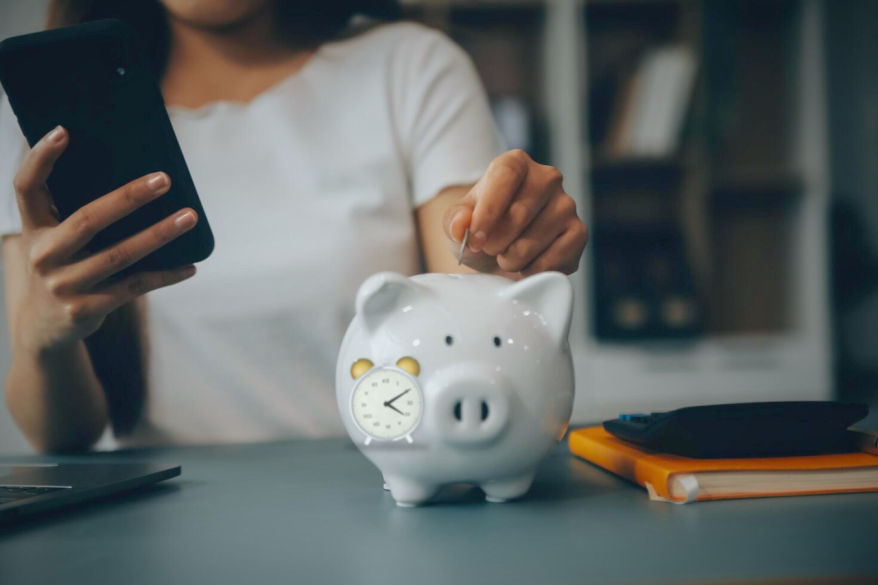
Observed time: 4:10
